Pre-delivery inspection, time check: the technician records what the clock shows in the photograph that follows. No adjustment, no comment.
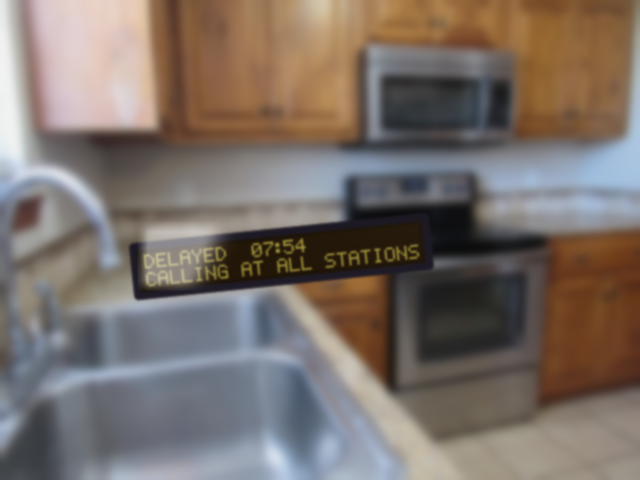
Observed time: 7:54
